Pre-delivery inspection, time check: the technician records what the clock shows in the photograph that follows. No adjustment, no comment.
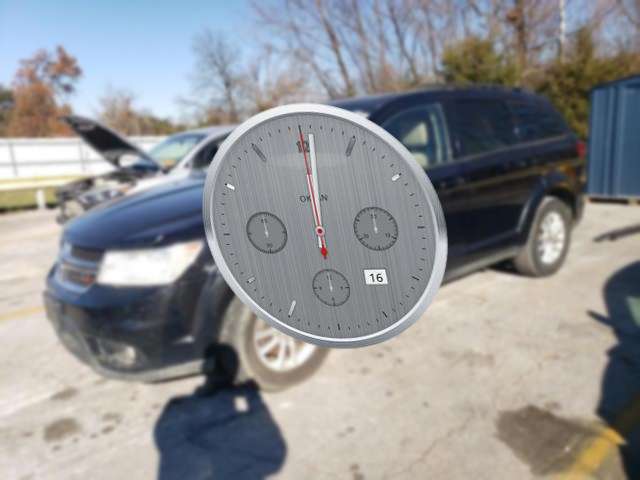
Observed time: 12:01
